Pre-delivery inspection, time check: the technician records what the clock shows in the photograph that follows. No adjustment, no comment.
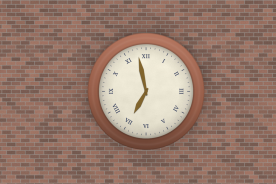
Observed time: 6:58
